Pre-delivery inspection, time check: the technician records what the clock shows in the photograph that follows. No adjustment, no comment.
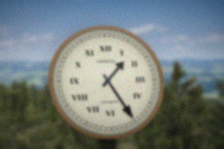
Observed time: 1:25
